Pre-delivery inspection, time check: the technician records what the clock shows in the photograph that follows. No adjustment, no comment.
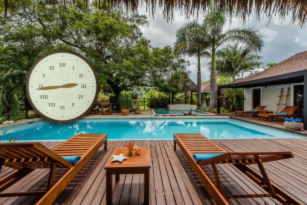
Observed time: 2:44
